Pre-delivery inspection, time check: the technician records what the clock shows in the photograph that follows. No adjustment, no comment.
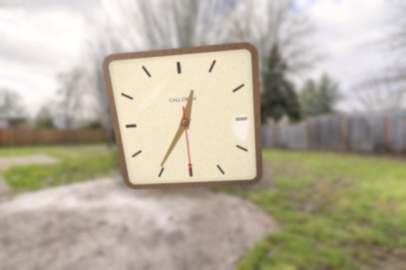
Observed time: 12:35:30
